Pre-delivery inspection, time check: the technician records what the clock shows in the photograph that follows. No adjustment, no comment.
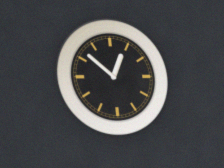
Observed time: 12:52
